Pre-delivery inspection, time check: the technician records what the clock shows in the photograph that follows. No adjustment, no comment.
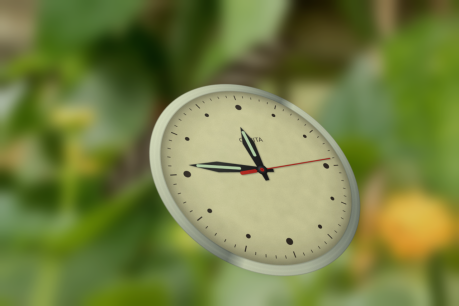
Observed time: 11:46:14
